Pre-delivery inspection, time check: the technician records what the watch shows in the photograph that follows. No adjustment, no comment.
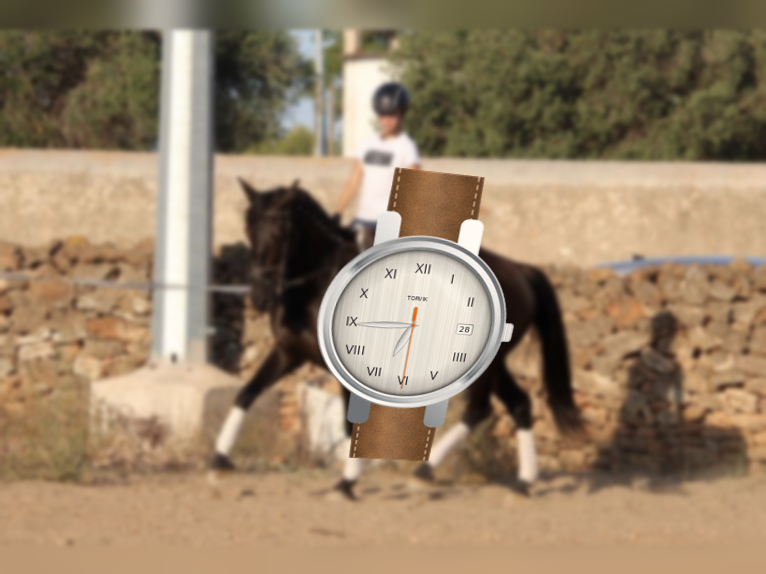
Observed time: 6:44:30
